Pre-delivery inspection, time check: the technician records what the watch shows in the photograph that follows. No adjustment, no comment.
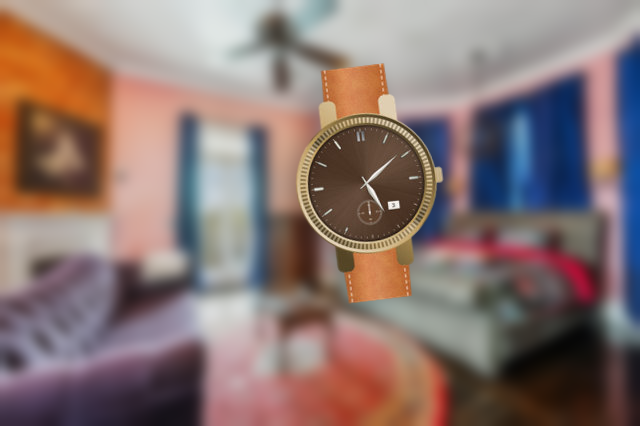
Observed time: 5:09
